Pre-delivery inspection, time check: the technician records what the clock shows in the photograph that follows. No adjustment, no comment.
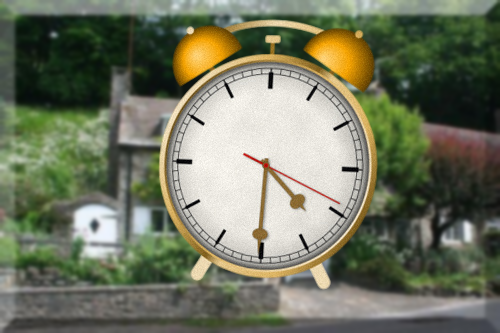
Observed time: 4:30:19
